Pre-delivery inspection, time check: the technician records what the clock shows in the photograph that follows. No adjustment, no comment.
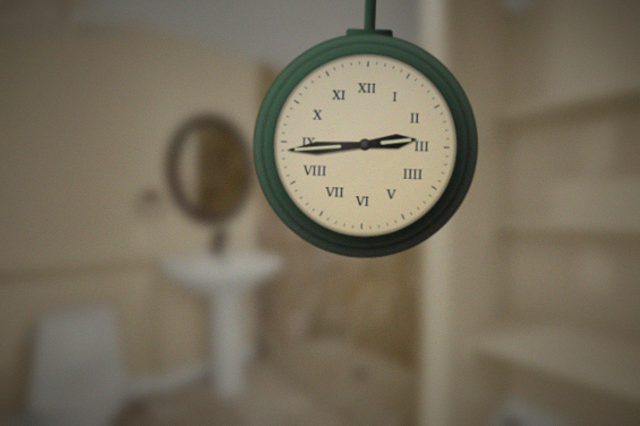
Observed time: 2:44
